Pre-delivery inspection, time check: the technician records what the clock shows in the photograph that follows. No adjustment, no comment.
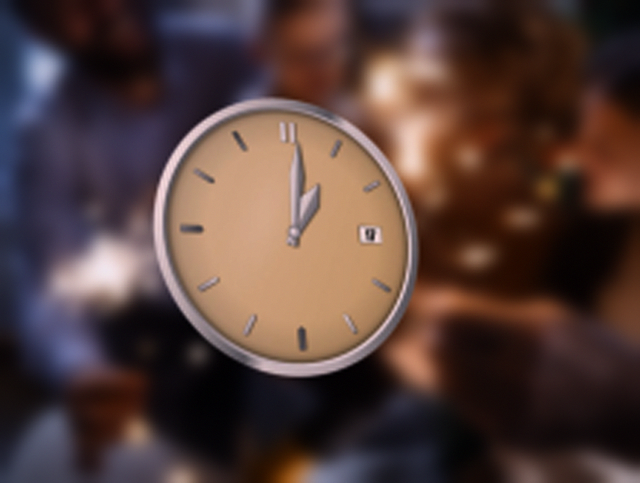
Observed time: 1:01
